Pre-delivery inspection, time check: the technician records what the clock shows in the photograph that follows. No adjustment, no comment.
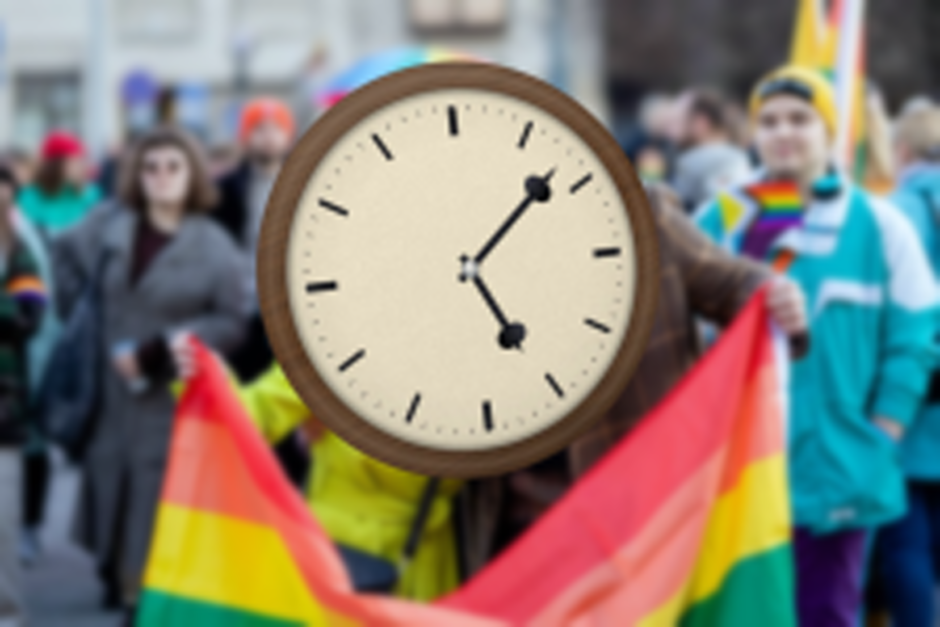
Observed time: 5:08
